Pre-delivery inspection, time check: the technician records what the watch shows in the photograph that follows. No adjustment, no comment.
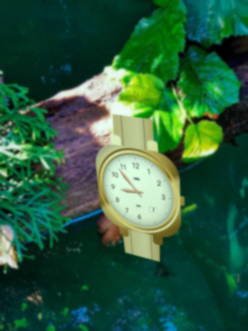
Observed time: 8:53
